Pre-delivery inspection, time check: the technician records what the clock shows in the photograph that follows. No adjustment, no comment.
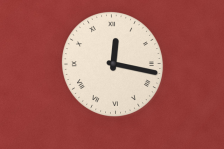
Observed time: 12:17
